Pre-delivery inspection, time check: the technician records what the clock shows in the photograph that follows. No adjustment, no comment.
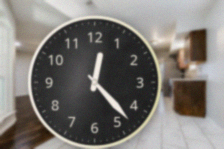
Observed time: 12:23
